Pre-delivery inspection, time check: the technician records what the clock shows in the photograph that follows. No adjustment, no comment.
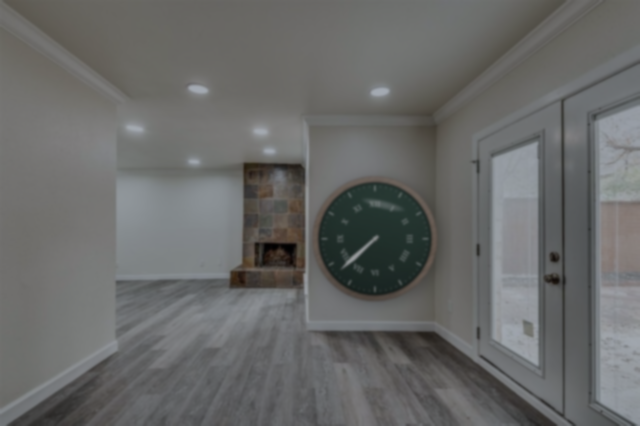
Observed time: 7:38
